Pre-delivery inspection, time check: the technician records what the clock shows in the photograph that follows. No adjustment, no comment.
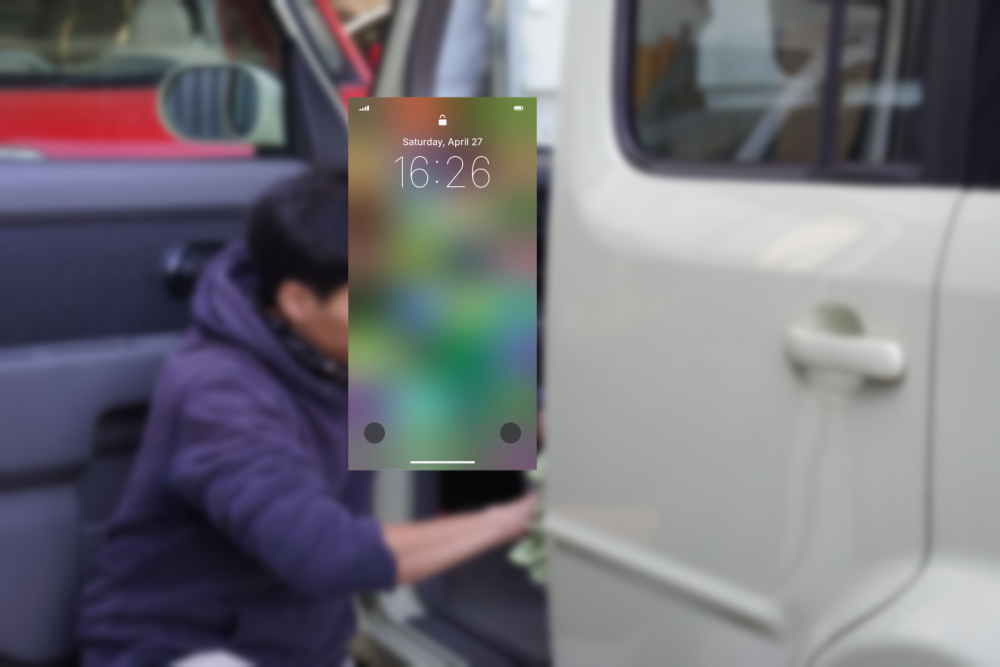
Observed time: 16:26
